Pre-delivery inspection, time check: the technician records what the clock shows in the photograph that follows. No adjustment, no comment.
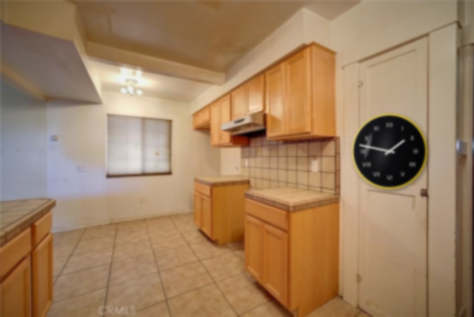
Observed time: 1:47
